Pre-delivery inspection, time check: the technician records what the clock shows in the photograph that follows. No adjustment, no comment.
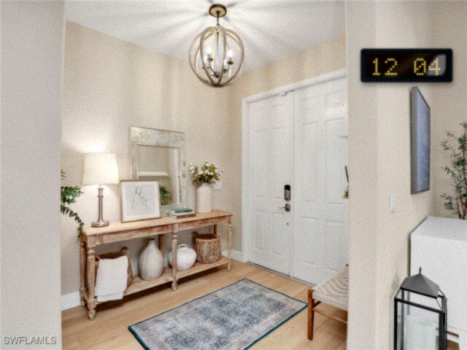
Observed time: 12:04
